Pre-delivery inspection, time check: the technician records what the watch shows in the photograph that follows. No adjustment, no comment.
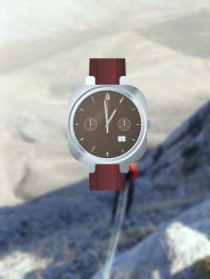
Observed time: 12:59
